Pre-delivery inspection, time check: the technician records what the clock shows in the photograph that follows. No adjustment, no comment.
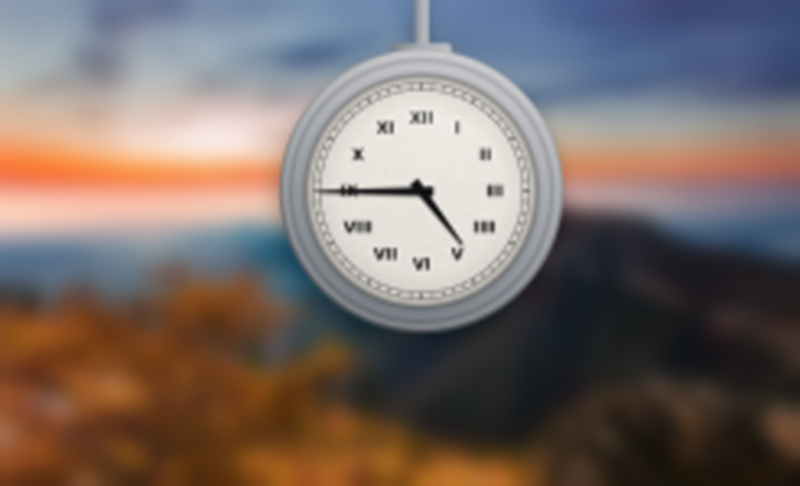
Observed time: 4:45
